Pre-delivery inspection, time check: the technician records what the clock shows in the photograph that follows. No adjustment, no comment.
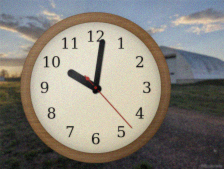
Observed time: 10:01:23
